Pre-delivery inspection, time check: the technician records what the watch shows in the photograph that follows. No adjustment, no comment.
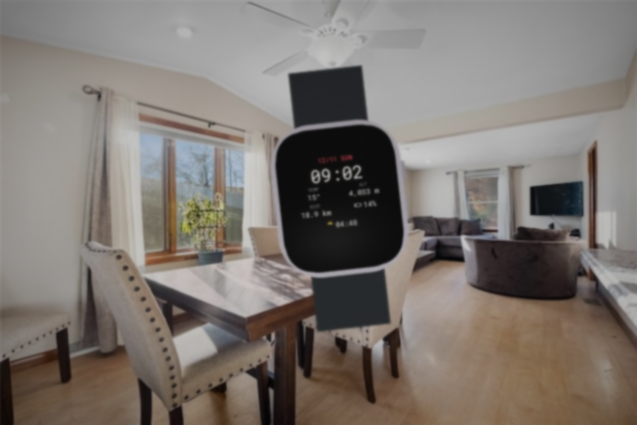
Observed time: 9:02
